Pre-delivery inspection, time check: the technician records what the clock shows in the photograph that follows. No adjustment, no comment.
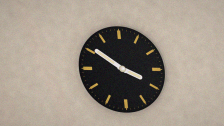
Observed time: 3:51
